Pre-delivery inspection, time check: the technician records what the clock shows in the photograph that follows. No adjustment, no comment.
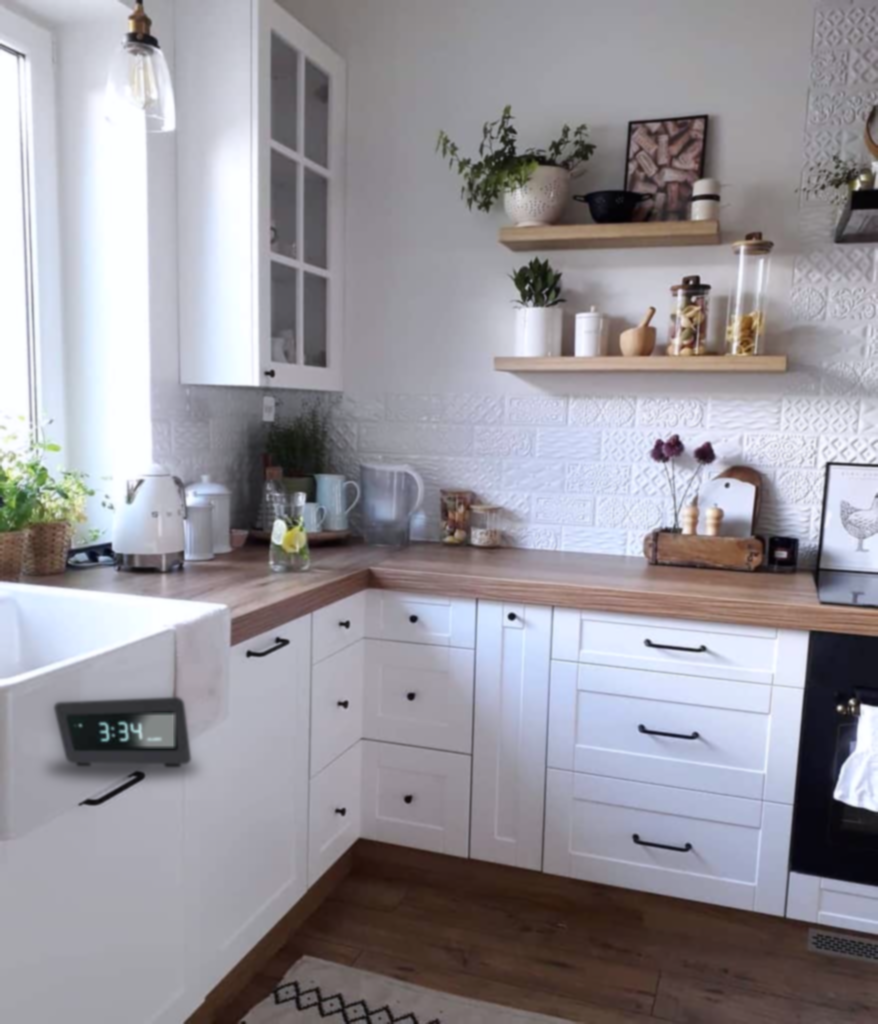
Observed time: 3:34
